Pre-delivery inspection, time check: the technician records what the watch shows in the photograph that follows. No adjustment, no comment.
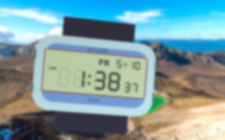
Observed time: 1:38
